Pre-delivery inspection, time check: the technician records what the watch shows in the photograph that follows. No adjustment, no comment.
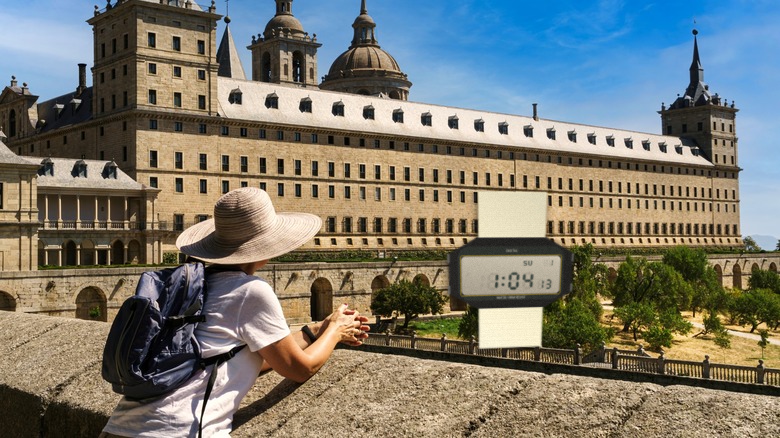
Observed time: 1:04:13
